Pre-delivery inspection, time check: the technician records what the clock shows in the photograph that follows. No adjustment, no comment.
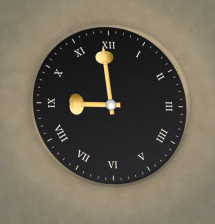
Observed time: 8:59
